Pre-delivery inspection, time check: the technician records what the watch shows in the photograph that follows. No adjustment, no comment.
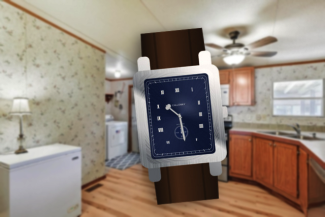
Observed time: 10:29
